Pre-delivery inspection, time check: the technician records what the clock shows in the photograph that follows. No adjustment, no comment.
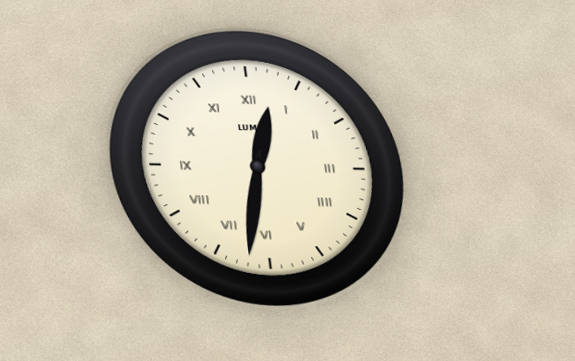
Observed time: 12:32
